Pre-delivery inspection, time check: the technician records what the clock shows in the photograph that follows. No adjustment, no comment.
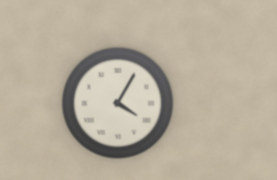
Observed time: 4:05
